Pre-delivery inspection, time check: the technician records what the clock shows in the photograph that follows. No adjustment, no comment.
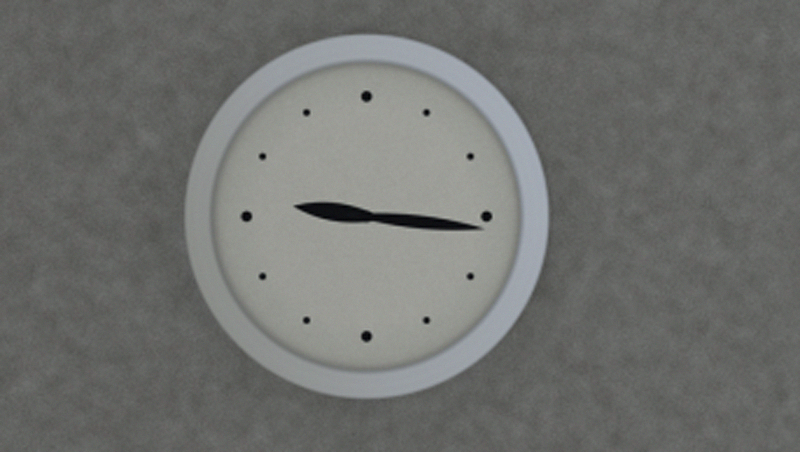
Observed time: 9:16
